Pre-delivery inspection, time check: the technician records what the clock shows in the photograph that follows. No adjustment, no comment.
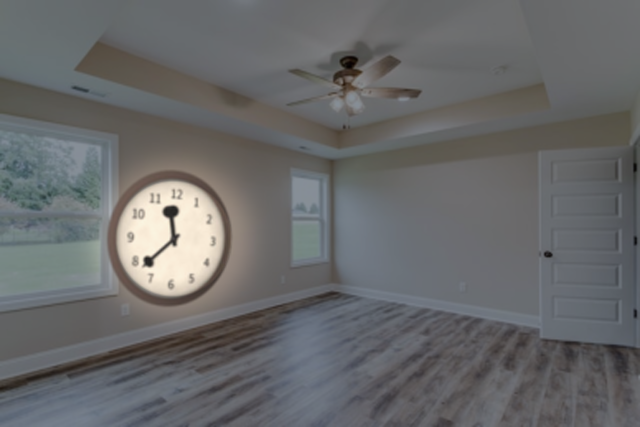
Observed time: 11:38
